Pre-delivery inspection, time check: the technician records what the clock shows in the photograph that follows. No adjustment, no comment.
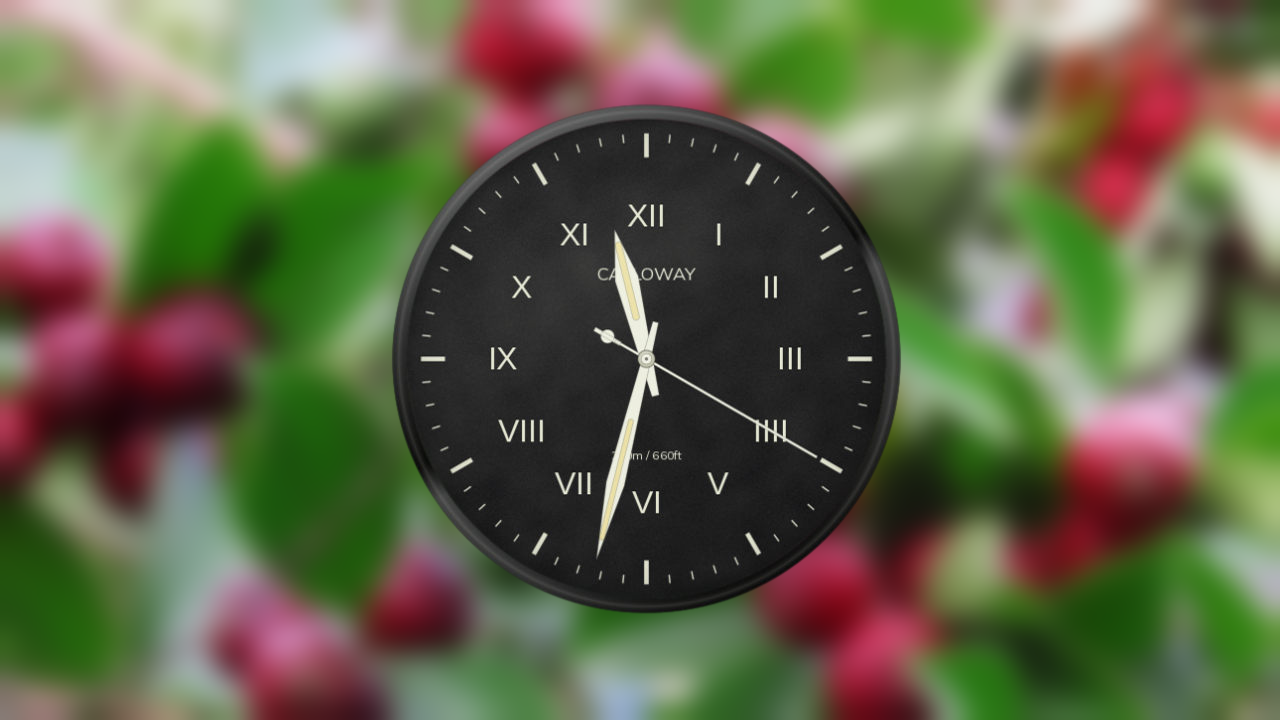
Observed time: 11:32:20
